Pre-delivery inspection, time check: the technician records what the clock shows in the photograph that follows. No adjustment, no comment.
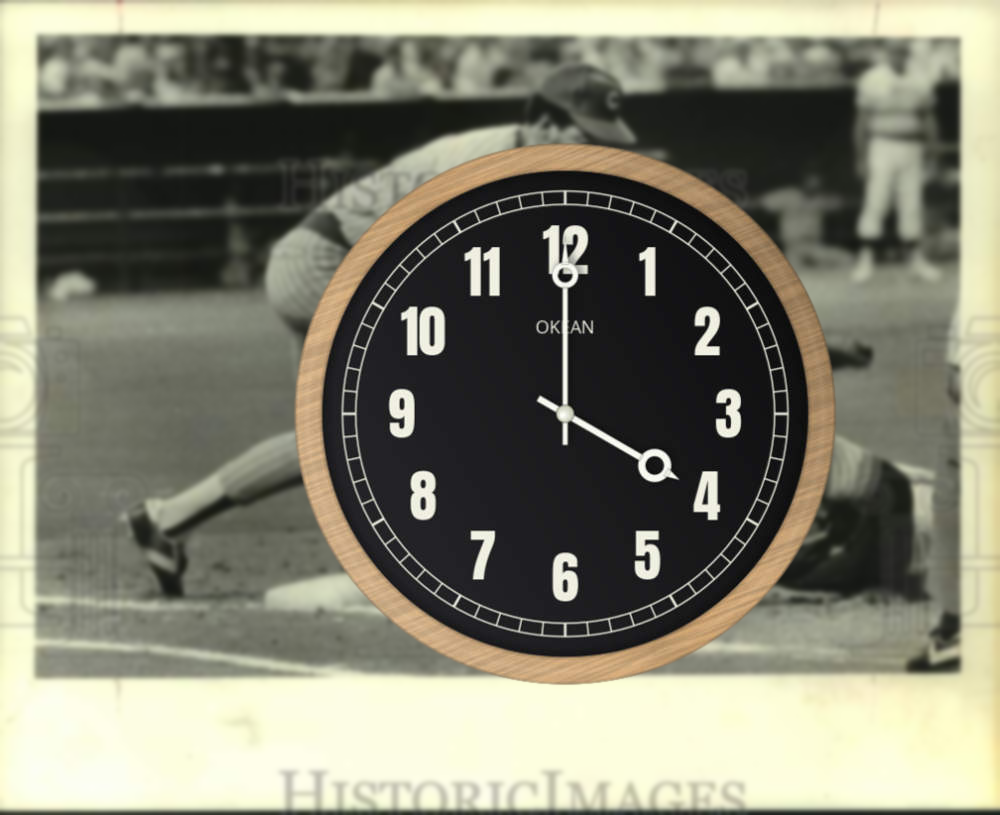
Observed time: 4:00
